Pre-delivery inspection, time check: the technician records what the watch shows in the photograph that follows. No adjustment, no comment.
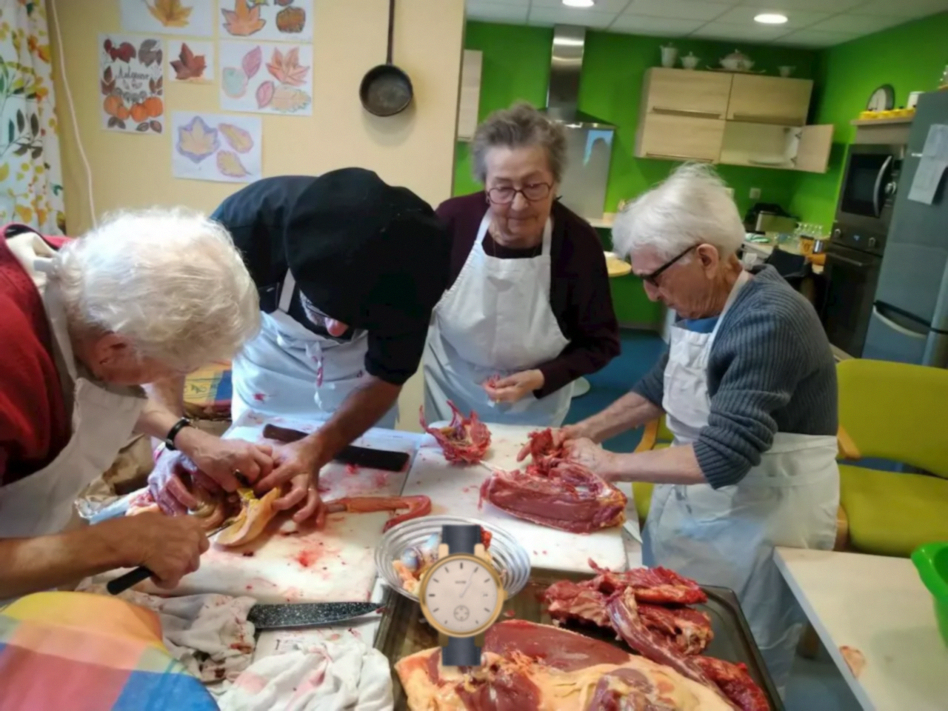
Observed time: 1:04
